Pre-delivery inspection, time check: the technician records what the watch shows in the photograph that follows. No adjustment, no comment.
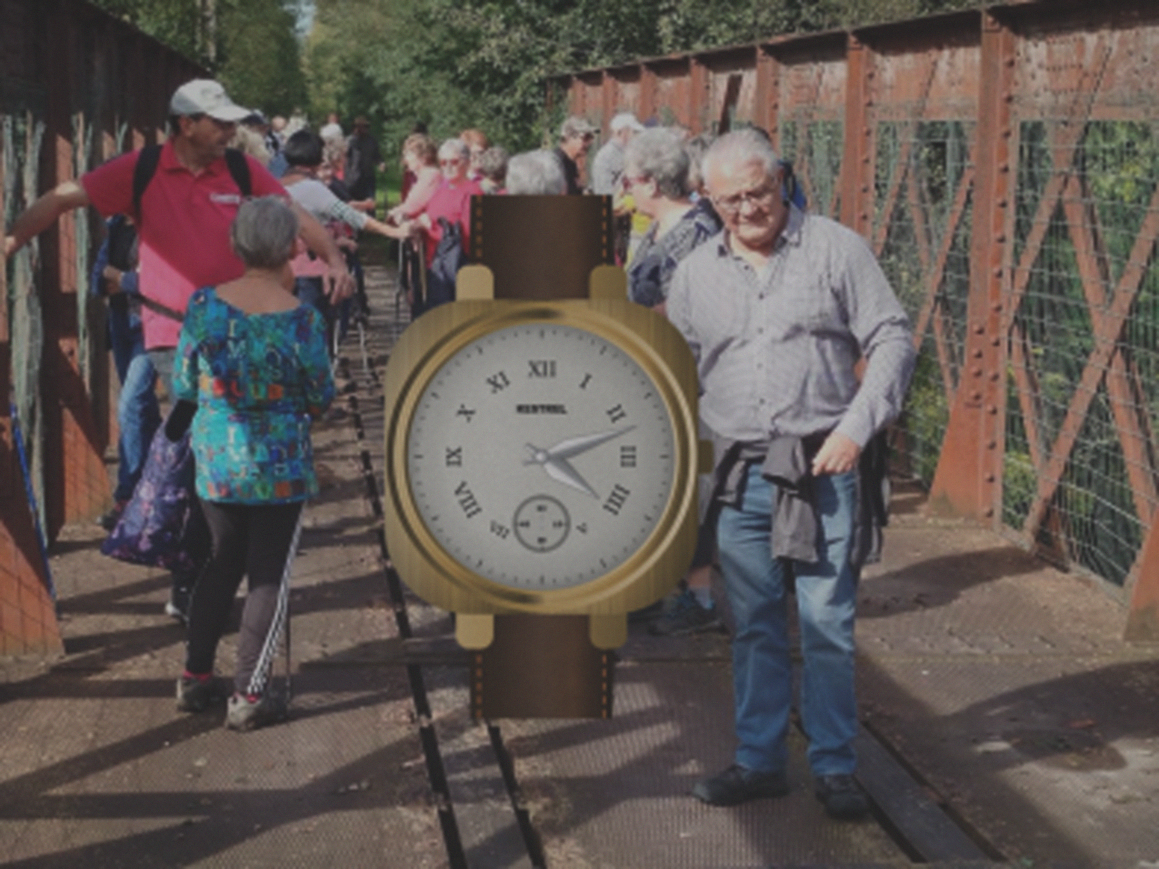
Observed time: 4:12
